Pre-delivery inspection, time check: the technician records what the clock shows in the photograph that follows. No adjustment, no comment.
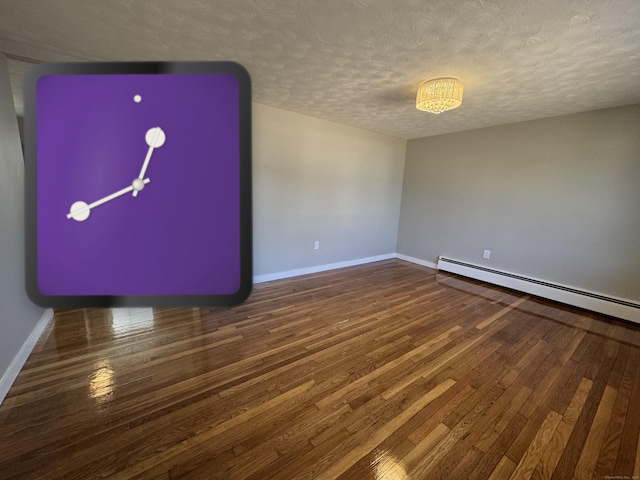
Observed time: 12:41
